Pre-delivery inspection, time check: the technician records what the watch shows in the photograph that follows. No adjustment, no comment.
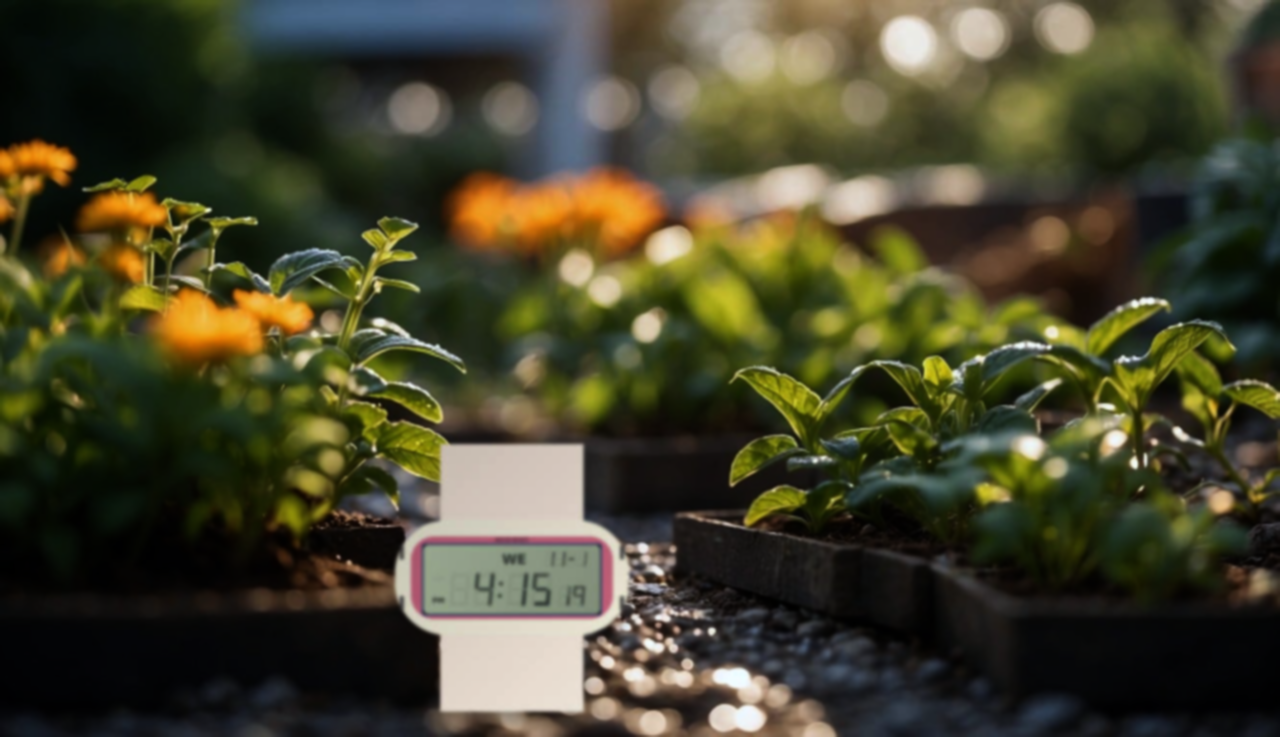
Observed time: 4:15:19
